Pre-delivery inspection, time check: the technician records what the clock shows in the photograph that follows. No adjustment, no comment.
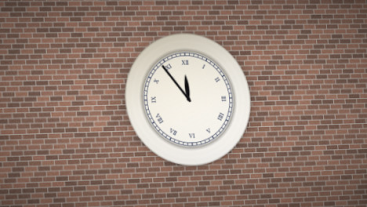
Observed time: 11:54
